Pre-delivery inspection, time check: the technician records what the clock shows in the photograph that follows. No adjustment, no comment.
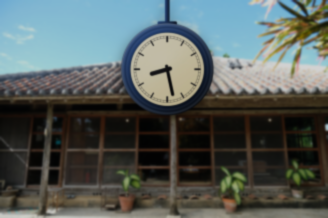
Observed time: 8:28
